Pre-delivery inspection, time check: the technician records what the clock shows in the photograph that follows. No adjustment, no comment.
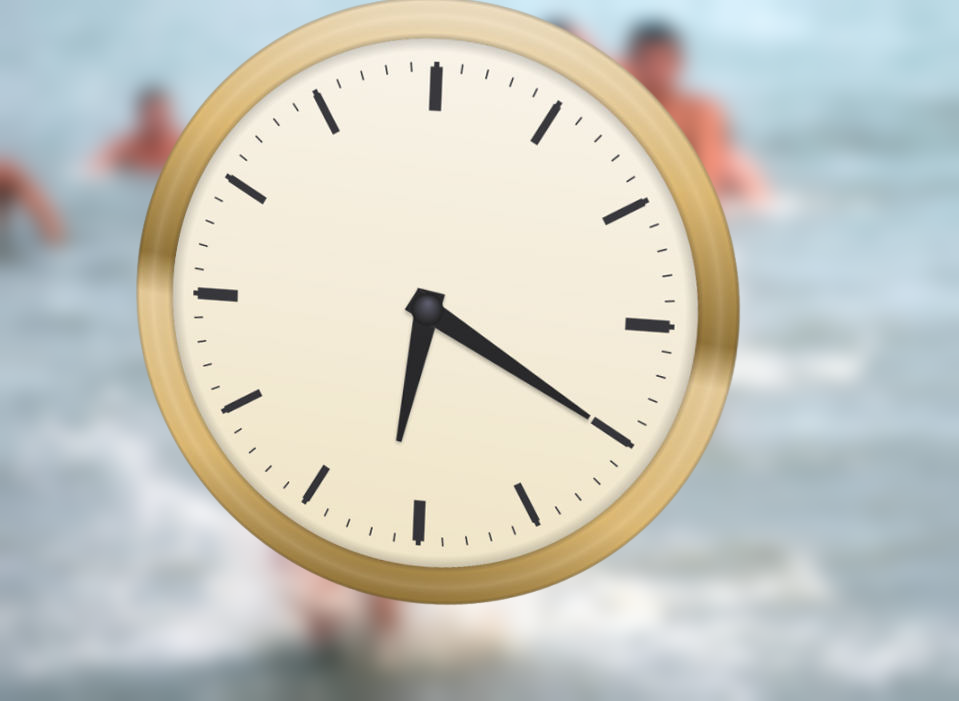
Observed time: 6:20
